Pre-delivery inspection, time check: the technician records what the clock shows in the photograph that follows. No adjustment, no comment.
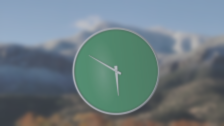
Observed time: 5:50
